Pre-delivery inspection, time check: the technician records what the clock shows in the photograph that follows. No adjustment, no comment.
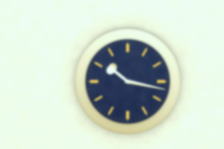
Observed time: 10:17
